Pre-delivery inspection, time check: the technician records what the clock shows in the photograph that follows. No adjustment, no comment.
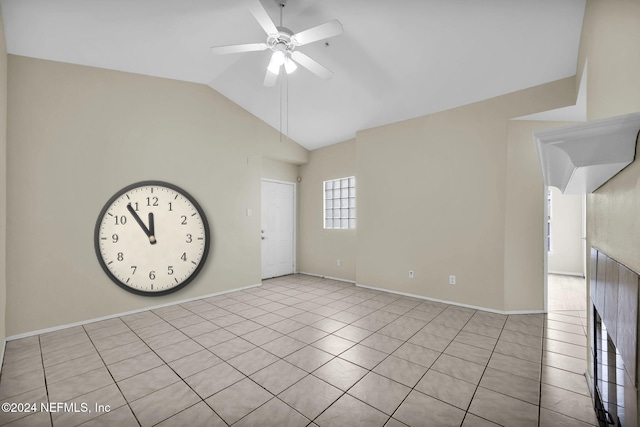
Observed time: 11:54
